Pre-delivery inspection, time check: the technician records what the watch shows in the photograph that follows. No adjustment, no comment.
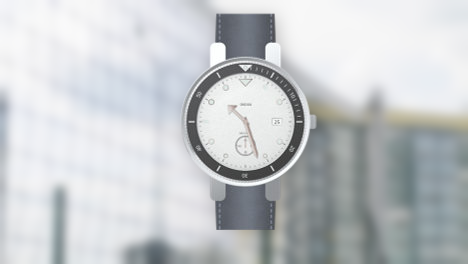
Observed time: 10:27
